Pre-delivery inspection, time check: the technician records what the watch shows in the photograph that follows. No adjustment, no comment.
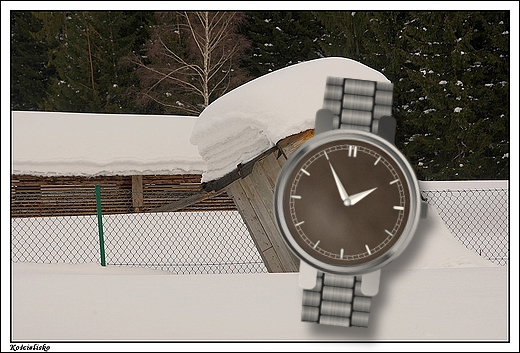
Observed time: 1:55
